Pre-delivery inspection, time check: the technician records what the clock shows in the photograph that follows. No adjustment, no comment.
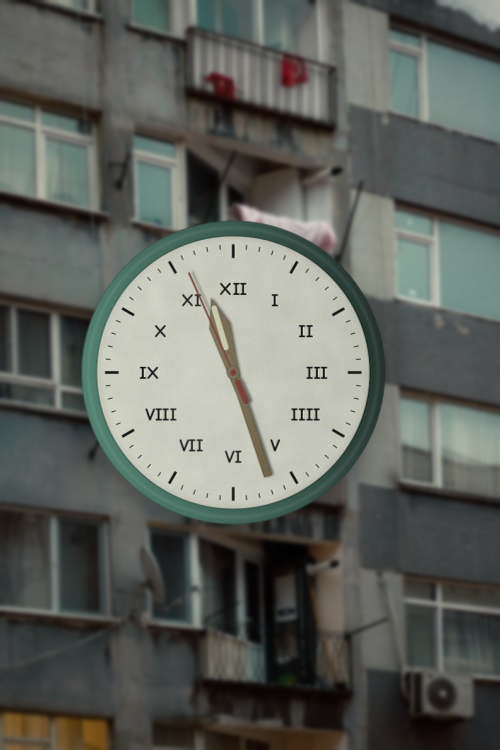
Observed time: 11:26:56
